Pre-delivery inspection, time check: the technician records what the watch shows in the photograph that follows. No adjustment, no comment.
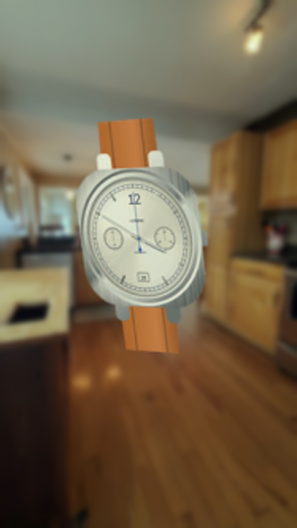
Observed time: 3:50
